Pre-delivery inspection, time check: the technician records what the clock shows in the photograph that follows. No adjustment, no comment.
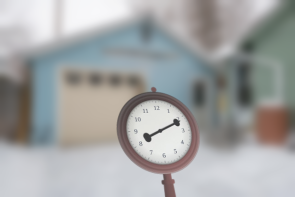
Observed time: 8:11
